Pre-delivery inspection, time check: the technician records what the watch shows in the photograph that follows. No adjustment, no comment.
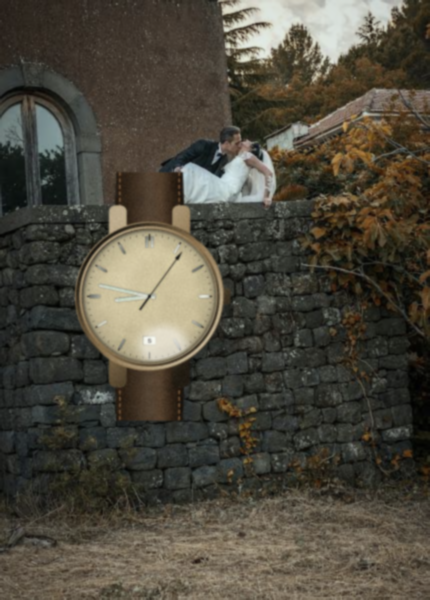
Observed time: 8:47:06
